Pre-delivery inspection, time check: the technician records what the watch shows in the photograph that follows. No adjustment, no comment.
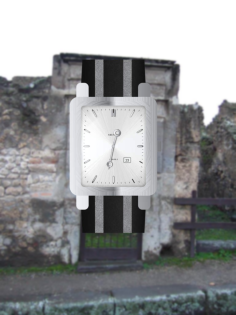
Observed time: 12:32
